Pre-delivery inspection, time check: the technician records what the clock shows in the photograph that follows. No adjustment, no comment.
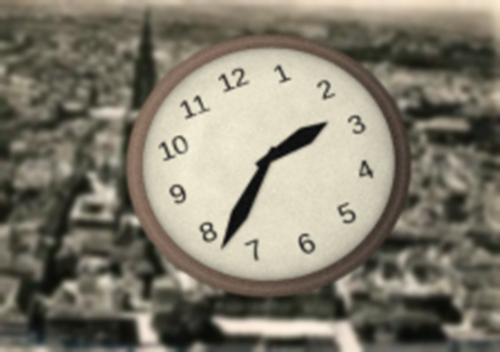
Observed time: 2:38
